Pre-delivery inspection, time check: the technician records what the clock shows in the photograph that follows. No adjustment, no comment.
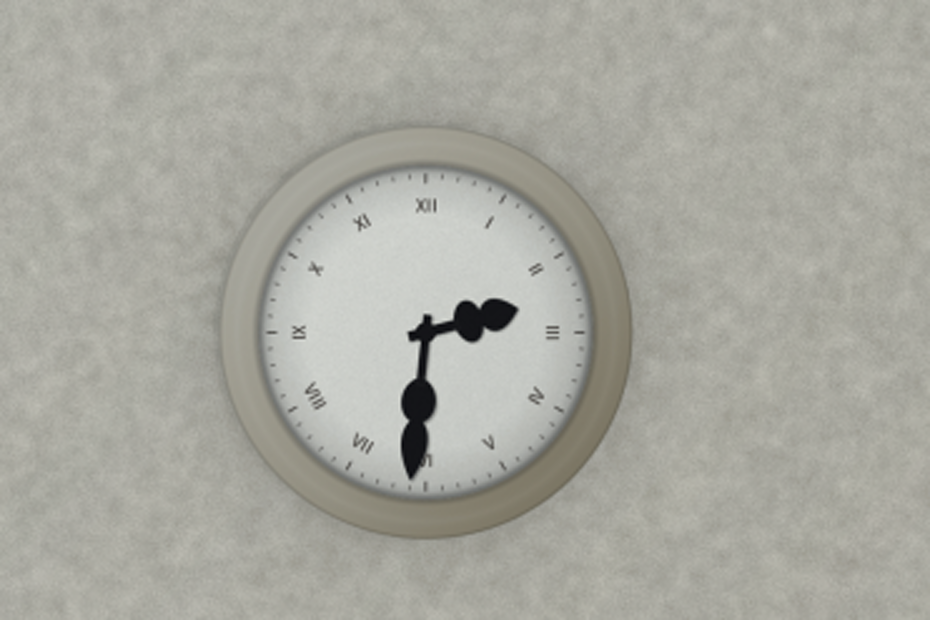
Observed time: 2:31
